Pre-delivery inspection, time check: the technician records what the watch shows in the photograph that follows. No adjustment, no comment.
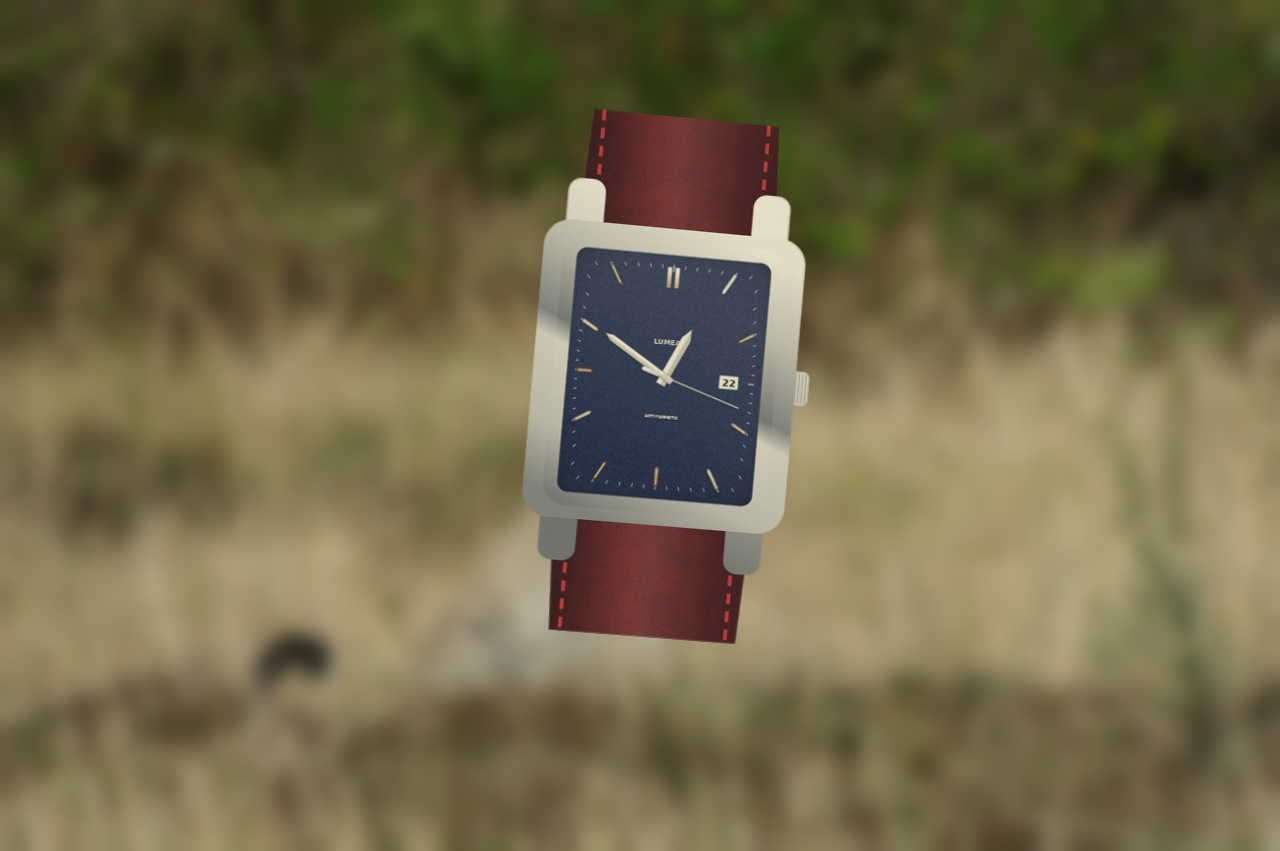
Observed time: 12:50:18
